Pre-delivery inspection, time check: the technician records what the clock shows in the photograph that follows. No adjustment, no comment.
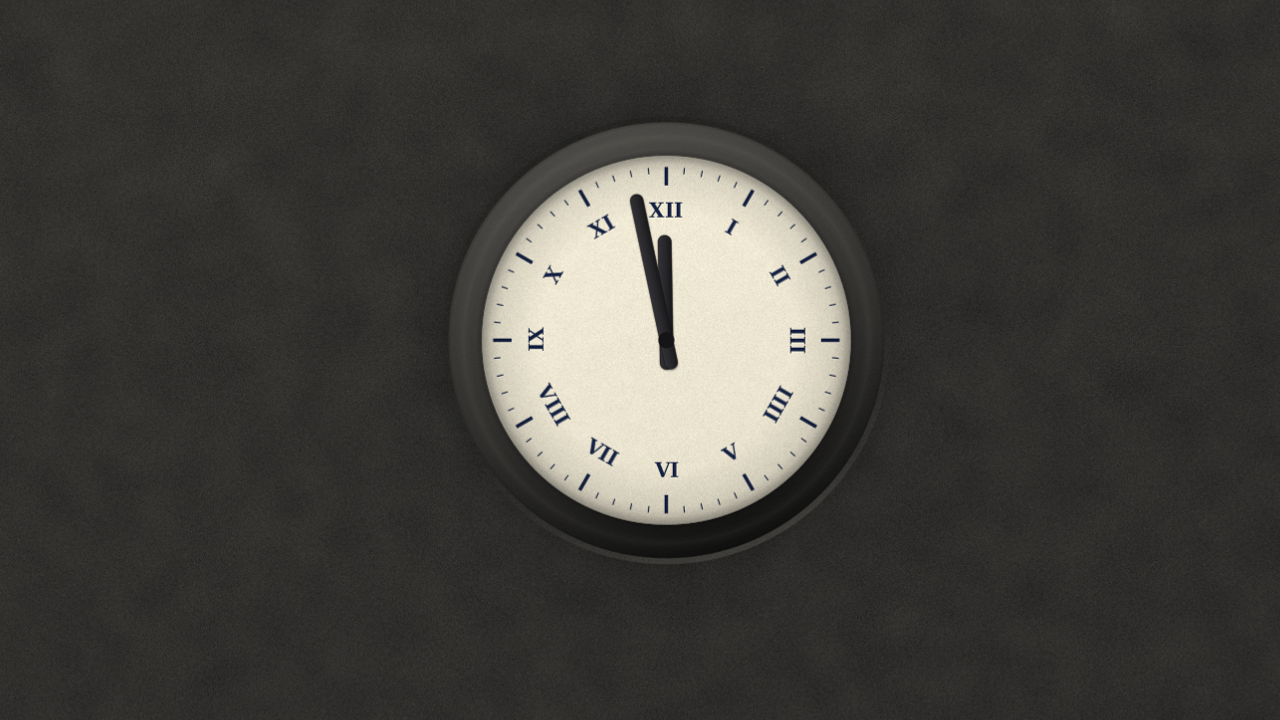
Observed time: 11:58
